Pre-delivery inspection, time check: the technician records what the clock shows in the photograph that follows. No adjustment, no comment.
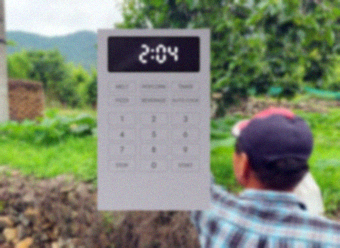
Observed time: 2:04
